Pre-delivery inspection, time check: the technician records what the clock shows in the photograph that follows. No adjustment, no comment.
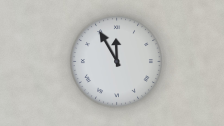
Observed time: 11:55
